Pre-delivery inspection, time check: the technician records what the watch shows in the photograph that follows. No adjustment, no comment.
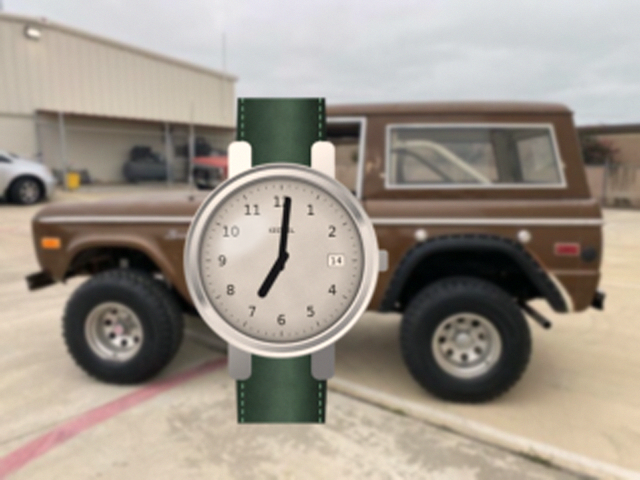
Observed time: 7:01
